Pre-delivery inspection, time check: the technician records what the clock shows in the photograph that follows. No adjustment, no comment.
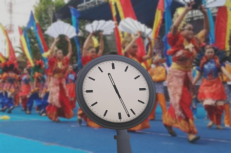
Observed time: 11:27
